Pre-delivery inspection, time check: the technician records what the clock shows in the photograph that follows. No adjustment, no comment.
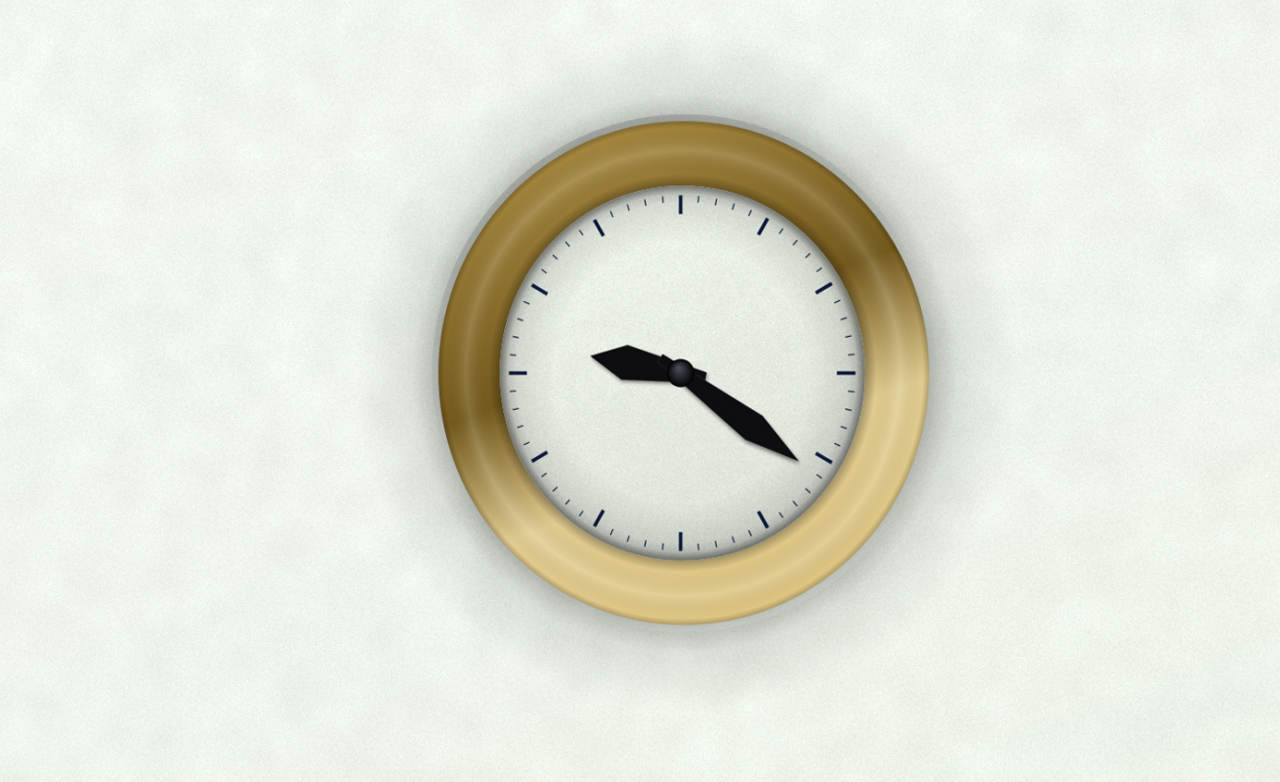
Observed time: 9:21
